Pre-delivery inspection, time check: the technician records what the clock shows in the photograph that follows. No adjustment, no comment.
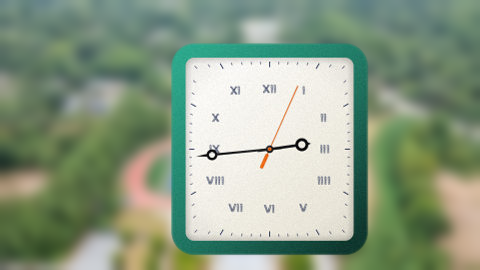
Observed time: 2:44:04
